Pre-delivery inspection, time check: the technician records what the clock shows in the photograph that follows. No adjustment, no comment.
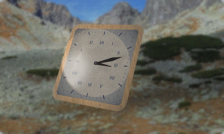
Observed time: 3:12
